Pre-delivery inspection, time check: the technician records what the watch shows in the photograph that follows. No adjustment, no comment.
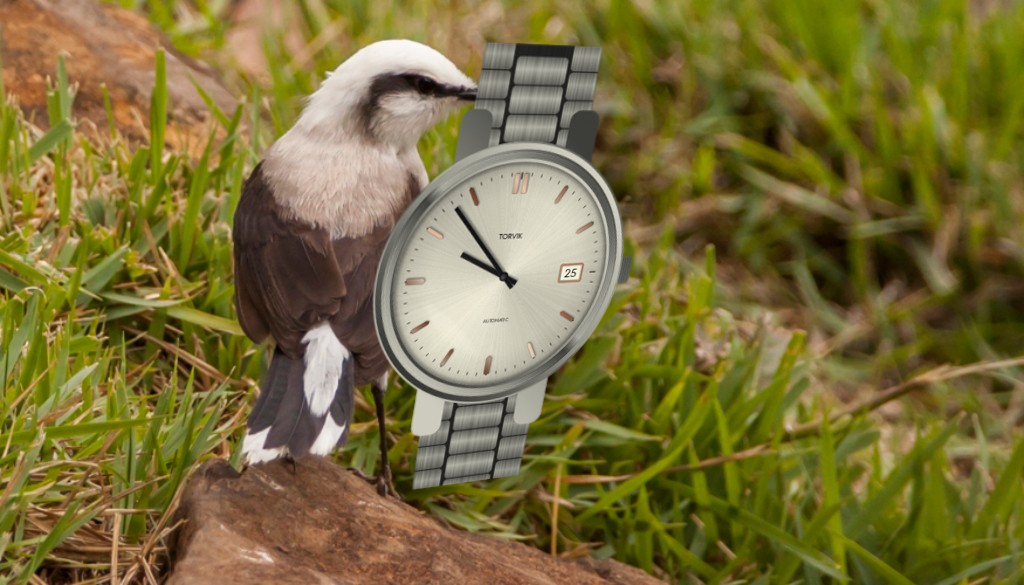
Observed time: 9:53
